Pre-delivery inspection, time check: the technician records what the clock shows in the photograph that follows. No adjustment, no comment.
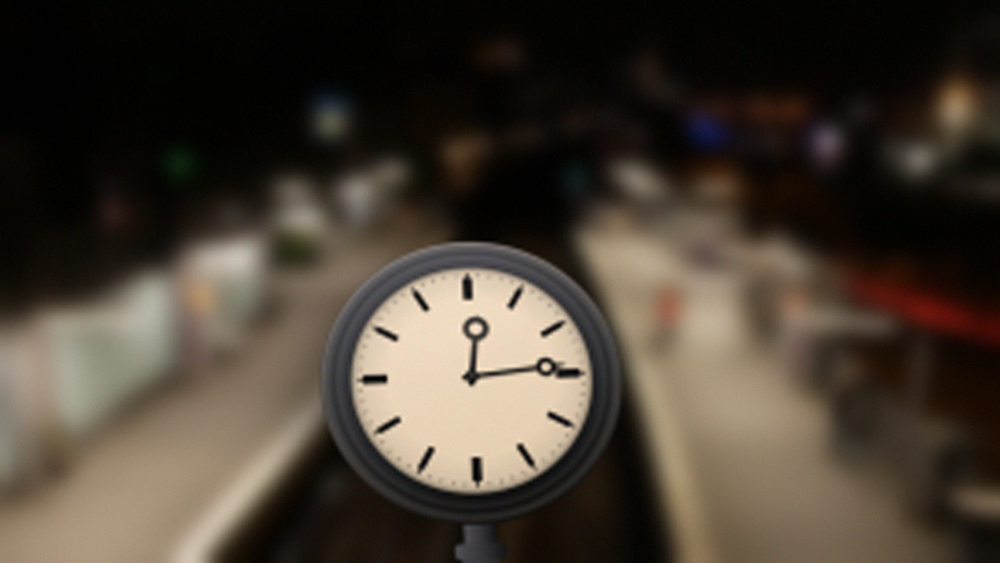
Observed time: 12:14
